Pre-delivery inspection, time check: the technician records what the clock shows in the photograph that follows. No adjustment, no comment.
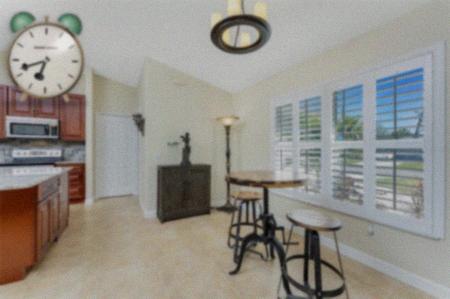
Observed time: 6:42
